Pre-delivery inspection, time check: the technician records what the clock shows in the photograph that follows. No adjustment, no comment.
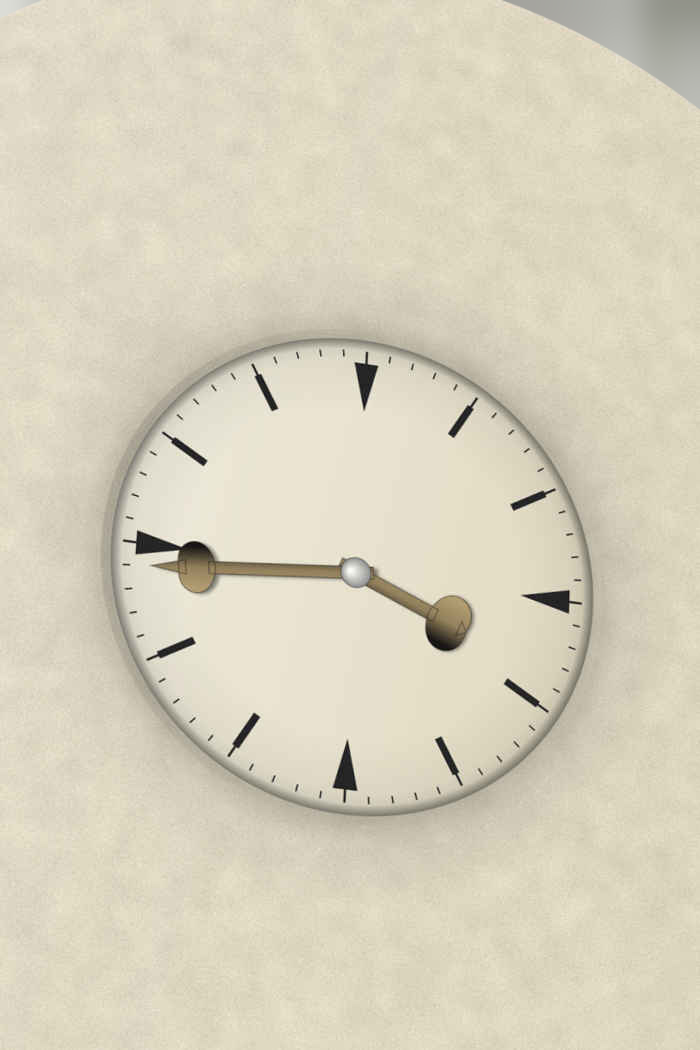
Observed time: 3:44
